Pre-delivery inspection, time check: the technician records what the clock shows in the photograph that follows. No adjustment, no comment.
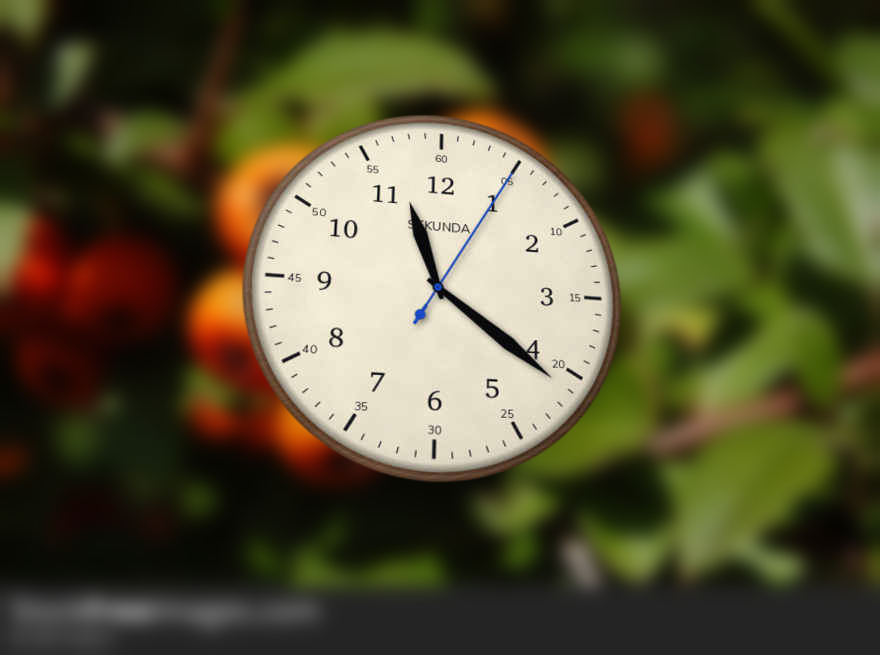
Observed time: 11:21:05
